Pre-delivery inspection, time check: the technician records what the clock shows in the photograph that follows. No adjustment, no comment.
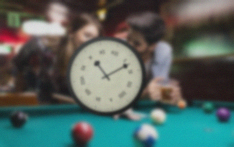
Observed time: 10:07
